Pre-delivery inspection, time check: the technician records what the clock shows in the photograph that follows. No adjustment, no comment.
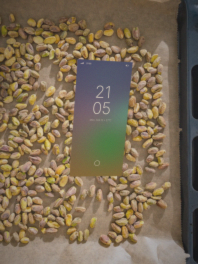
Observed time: 21:05
